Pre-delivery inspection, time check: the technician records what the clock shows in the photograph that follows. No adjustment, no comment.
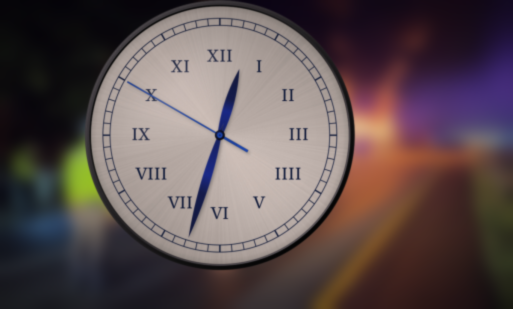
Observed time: 12:32:50
